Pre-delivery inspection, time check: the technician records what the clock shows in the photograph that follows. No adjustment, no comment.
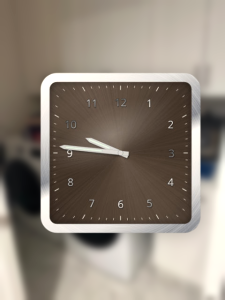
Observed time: 9:46
